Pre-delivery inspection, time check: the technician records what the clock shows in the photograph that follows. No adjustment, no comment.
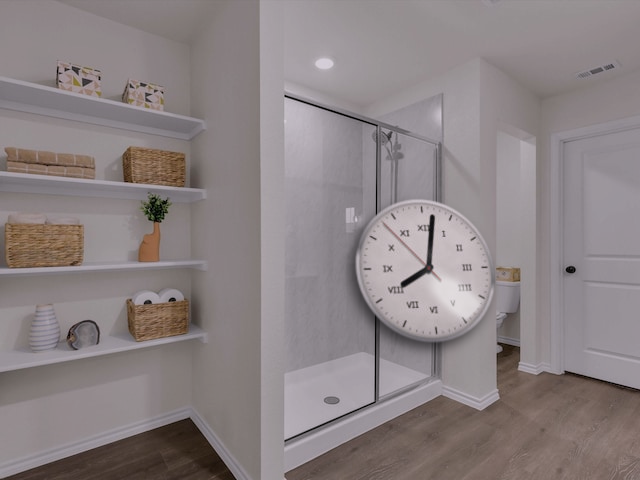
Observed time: 8:01:53
